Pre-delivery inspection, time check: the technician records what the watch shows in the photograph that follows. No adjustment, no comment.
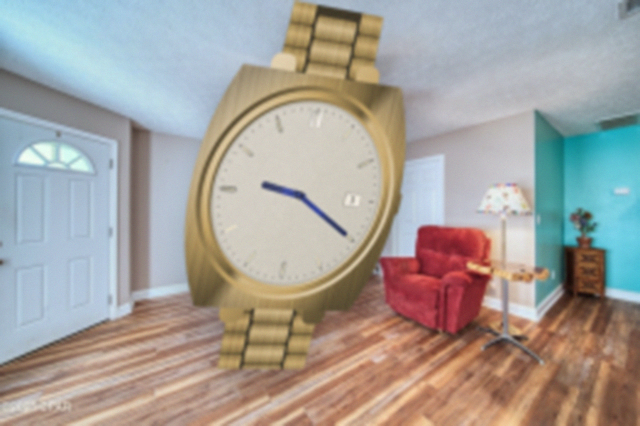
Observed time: 9:20
